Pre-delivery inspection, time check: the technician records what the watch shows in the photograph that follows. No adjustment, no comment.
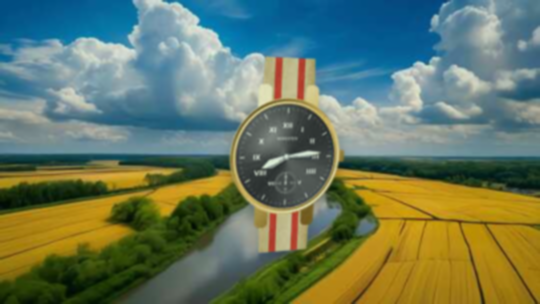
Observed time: 8:14
